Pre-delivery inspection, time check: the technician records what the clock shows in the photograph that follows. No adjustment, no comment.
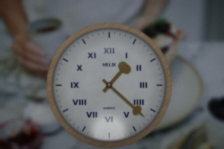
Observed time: 1:22
